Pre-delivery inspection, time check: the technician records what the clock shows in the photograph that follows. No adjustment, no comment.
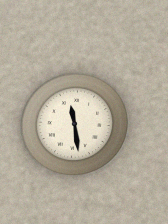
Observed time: 11:28
